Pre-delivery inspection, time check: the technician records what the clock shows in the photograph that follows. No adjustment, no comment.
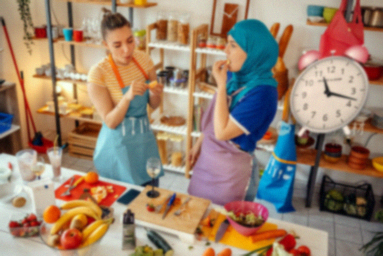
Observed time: 11:18
